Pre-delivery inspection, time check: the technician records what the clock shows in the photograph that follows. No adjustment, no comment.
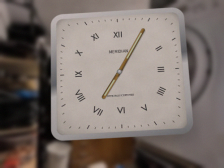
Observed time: 7:05
